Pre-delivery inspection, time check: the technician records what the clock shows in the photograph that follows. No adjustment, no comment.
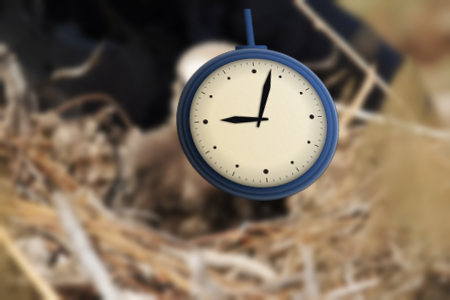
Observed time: 9:03
